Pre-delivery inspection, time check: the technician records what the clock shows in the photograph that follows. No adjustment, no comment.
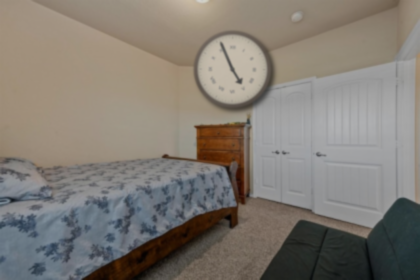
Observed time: 4:56
